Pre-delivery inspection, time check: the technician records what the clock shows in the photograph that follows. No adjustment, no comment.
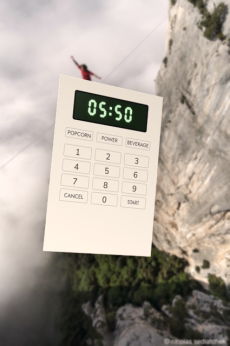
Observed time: 5:50
